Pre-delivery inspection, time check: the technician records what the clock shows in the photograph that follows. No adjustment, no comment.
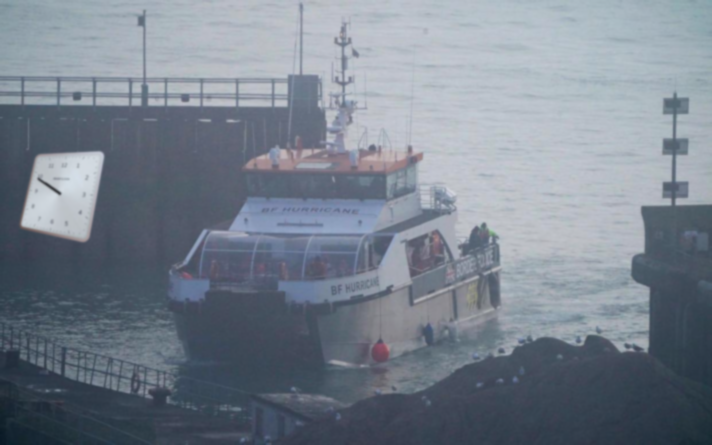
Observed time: 9:49
